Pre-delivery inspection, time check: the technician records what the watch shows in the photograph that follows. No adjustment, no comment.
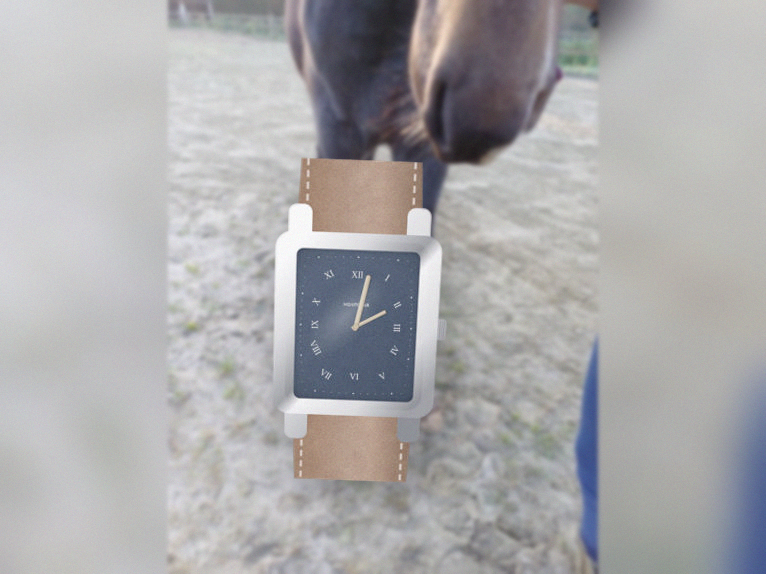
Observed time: 2:02
